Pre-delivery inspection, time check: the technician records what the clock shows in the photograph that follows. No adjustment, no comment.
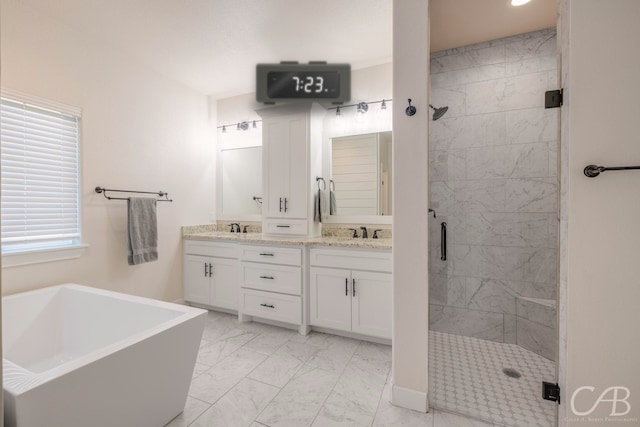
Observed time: 7:23
